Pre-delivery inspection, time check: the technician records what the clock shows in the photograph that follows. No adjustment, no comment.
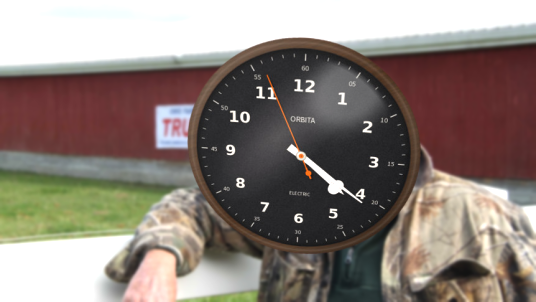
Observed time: 4:20:56
